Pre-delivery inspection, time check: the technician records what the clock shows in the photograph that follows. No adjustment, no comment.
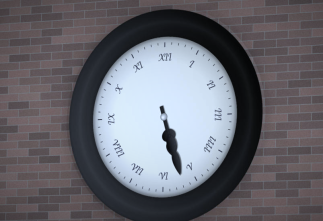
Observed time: 5:27
